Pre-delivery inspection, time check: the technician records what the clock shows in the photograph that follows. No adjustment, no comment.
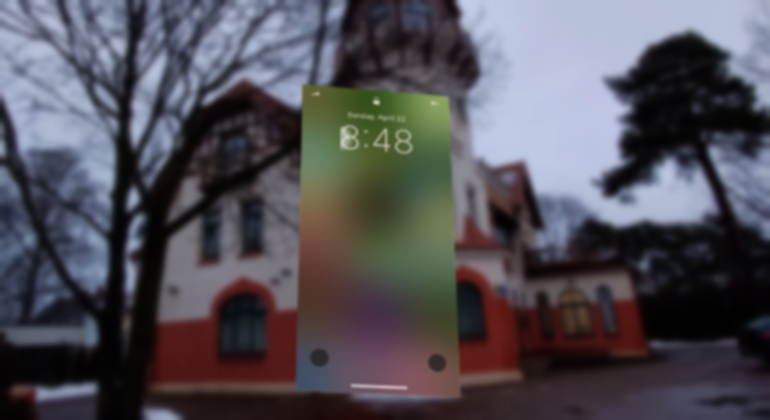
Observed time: 8:48
